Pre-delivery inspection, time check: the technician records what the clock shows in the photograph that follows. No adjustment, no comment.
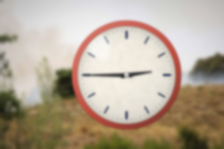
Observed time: 2:45
